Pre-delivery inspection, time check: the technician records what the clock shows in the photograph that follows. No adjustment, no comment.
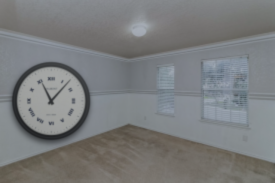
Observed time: 11:07
